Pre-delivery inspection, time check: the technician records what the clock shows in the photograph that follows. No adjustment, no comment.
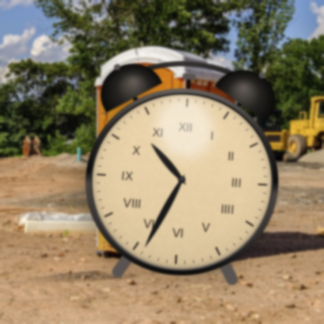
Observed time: 10:34
